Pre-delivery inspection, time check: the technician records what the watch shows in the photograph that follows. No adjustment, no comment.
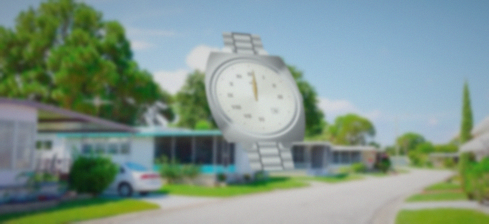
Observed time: 12:01
